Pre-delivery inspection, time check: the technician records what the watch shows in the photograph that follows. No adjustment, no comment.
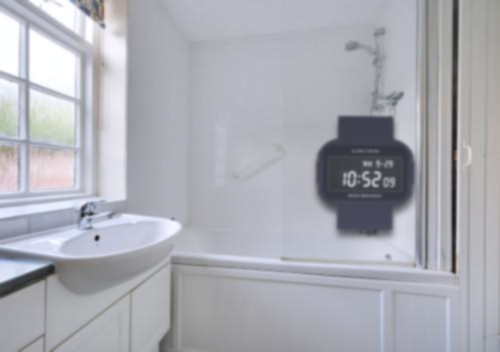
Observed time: 10:52
